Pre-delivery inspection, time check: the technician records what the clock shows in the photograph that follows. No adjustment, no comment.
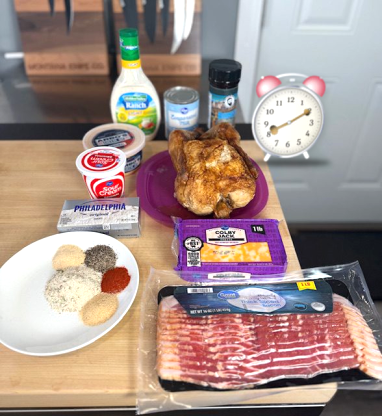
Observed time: 8:10
